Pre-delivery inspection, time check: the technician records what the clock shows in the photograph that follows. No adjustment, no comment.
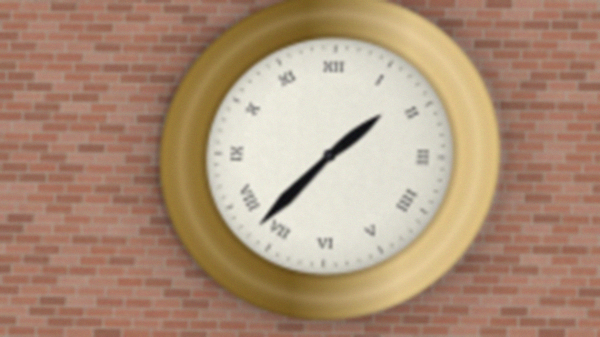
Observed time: 1:37
